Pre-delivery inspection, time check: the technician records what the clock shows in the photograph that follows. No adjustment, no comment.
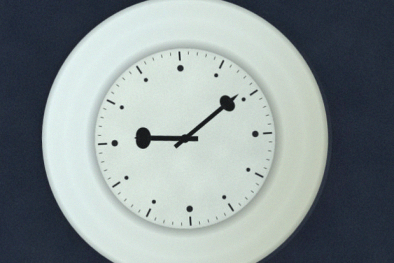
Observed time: 9:09
